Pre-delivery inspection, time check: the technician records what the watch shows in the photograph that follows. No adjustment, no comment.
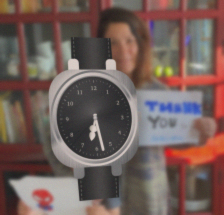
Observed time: 6:28
